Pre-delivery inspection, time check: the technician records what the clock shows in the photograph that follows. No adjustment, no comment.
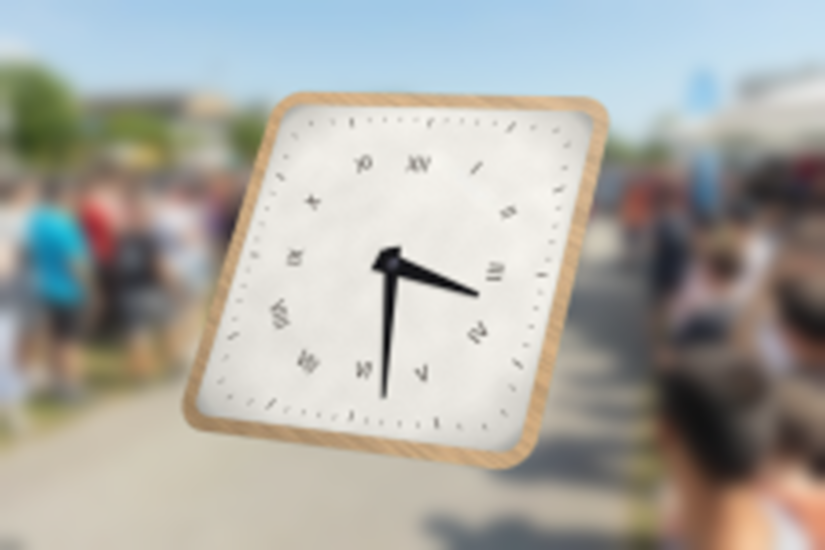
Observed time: 3:28
